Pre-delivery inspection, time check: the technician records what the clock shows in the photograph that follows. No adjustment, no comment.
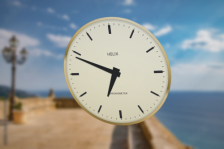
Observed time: 6:49
